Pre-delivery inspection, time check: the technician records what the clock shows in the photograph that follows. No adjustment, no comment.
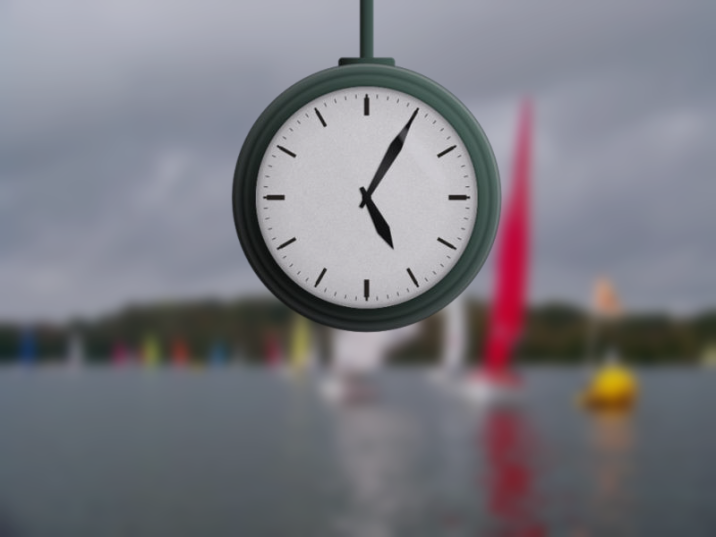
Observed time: 5:05
